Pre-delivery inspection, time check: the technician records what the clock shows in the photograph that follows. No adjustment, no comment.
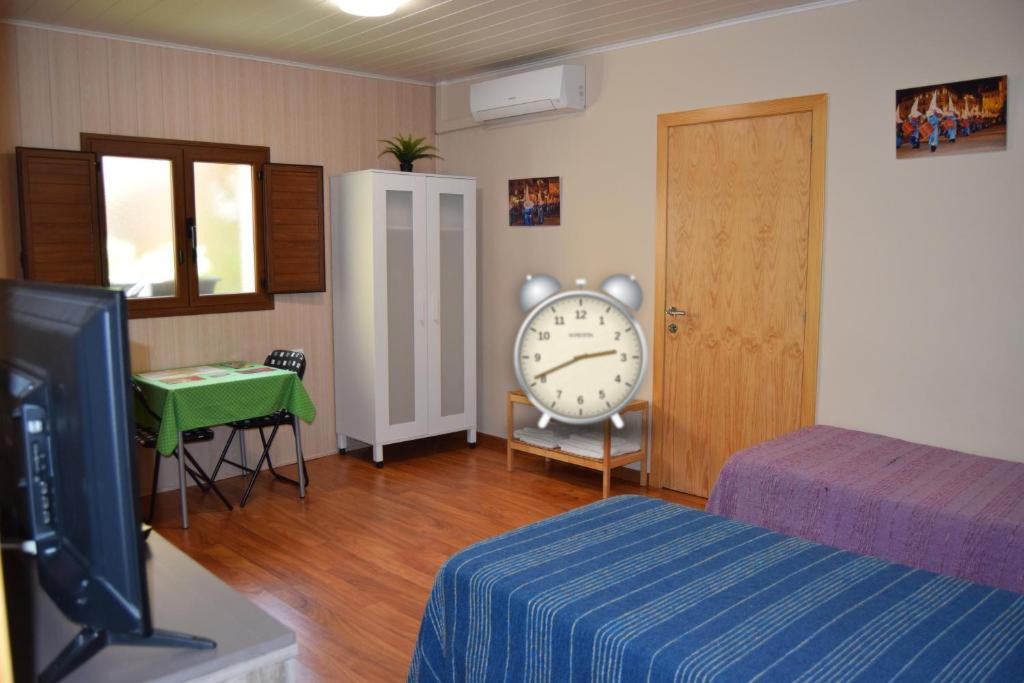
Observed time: 2:41
